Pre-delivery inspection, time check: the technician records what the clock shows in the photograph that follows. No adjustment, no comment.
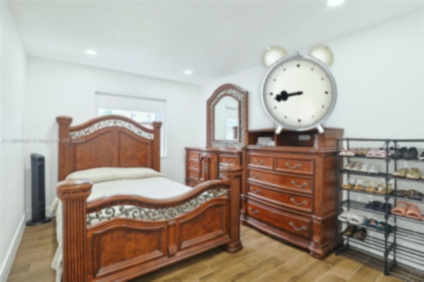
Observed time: 8:43
